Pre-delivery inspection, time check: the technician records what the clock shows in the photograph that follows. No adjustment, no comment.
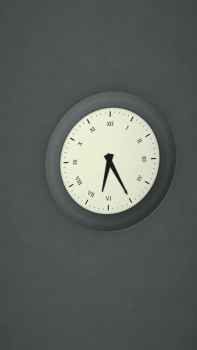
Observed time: 6:25
